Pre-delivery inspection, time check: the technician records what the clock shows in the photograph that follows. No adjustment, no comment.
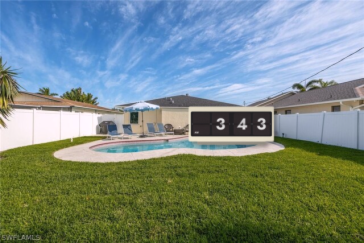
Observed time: 3:43
